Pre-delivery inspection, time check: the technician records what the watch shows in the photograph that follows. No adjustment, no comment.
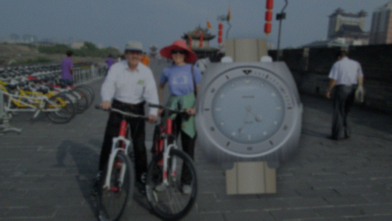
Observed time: 4:33
